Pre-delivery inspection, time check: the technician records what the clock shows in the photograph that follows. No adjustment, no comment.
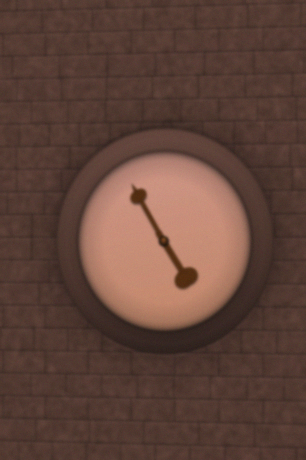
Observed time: 4:55
